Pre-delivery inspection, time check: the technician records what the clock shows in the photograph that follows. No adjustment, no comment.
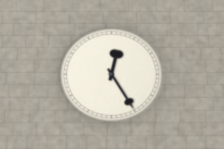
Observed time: 12:25
